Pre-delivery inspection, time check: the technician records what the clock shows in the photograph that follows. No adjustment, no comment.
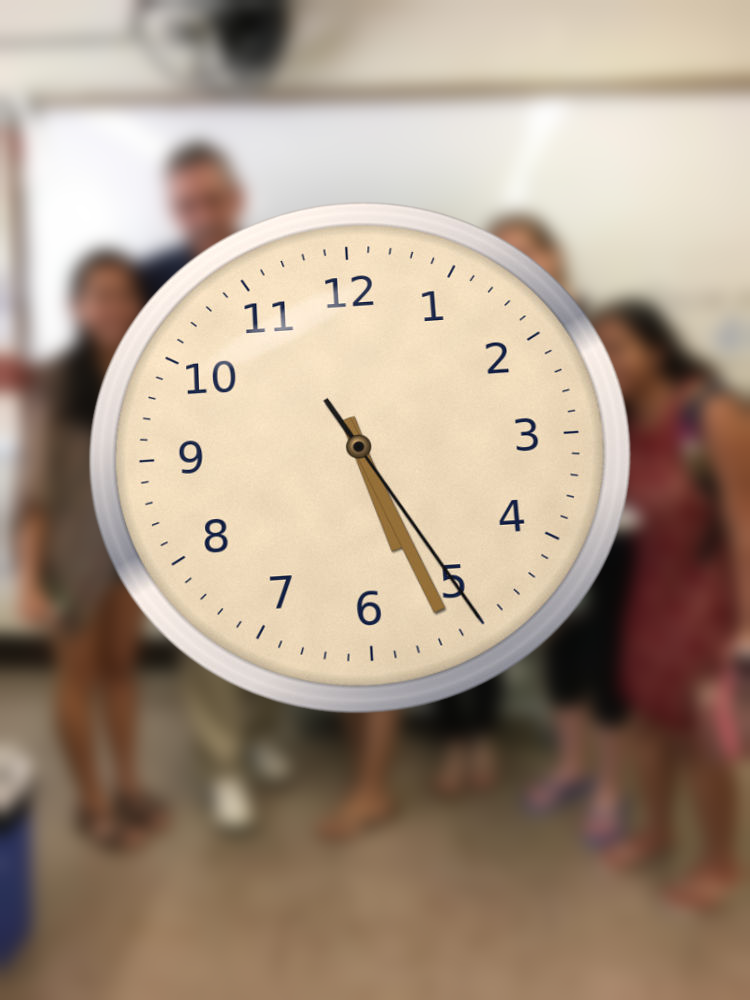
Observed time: 5:26:25
